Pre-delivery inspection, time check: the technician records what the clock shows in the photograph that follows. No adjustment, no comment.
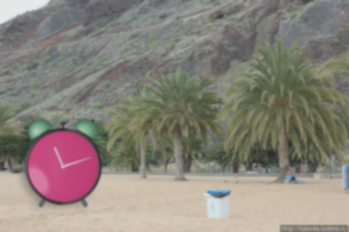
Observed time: 11:12
